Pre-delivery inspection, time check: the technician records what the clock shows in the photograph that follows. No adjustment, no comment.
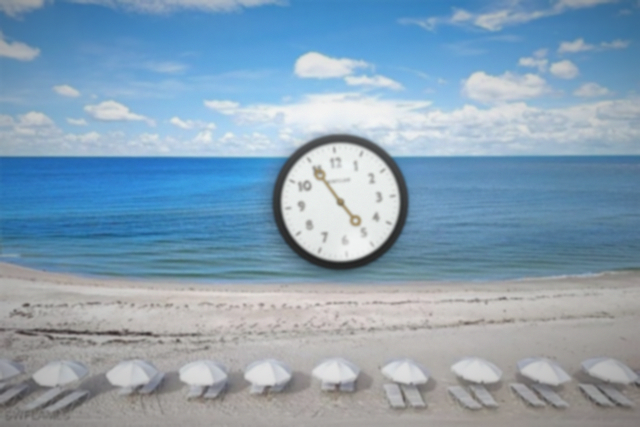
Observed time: 4:55
